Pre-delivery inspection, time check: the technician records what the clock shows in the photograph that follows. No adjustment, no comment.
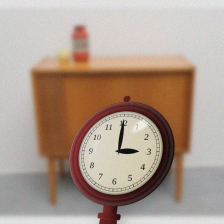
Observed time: 3:00
